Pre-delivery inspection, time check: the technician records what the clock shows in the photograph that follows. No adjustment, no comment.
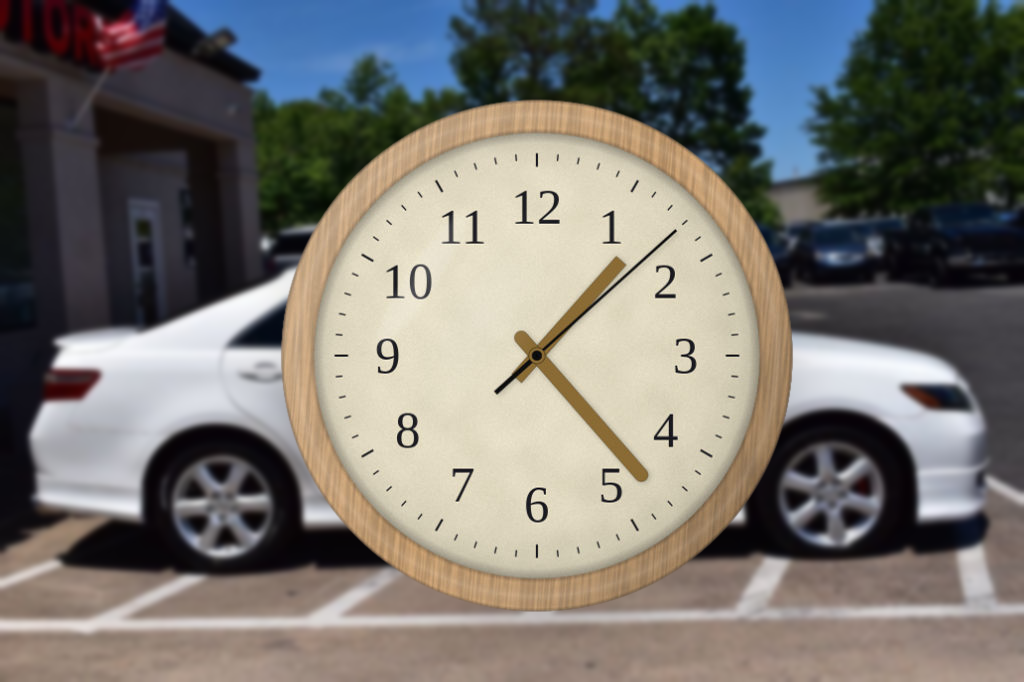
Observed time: 1:23:08
